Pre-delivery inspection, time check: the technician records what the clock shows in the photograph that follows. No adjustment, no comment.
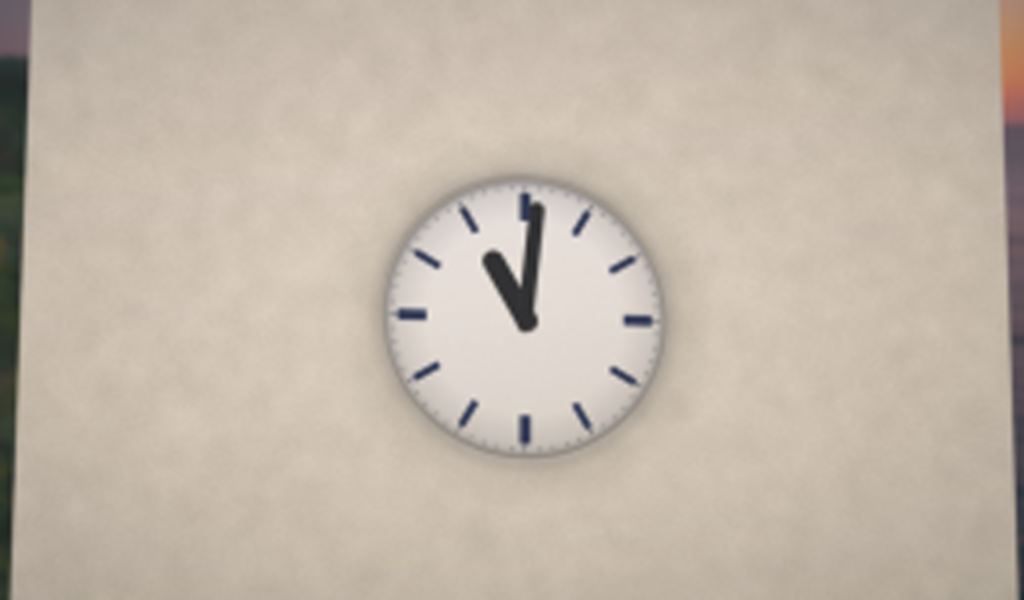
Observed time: 11:01
